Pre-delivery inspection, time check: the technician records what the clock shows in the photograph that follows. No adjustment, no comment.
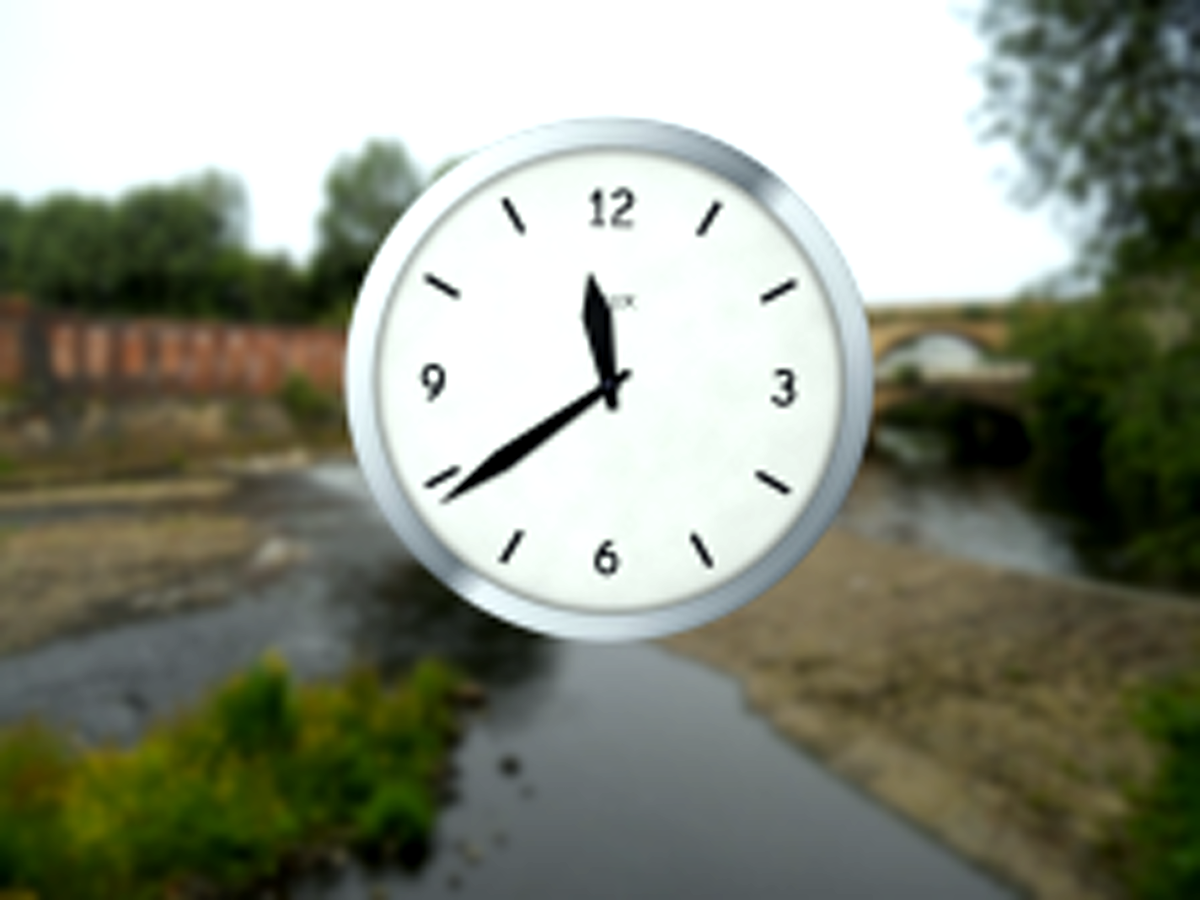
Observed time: 11:39
